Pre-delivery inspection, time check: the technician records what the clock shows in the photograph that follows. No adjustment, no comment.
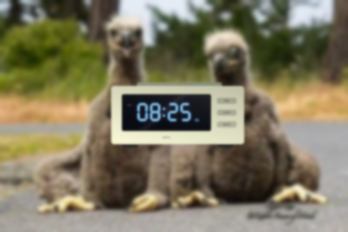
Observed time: 8:25
